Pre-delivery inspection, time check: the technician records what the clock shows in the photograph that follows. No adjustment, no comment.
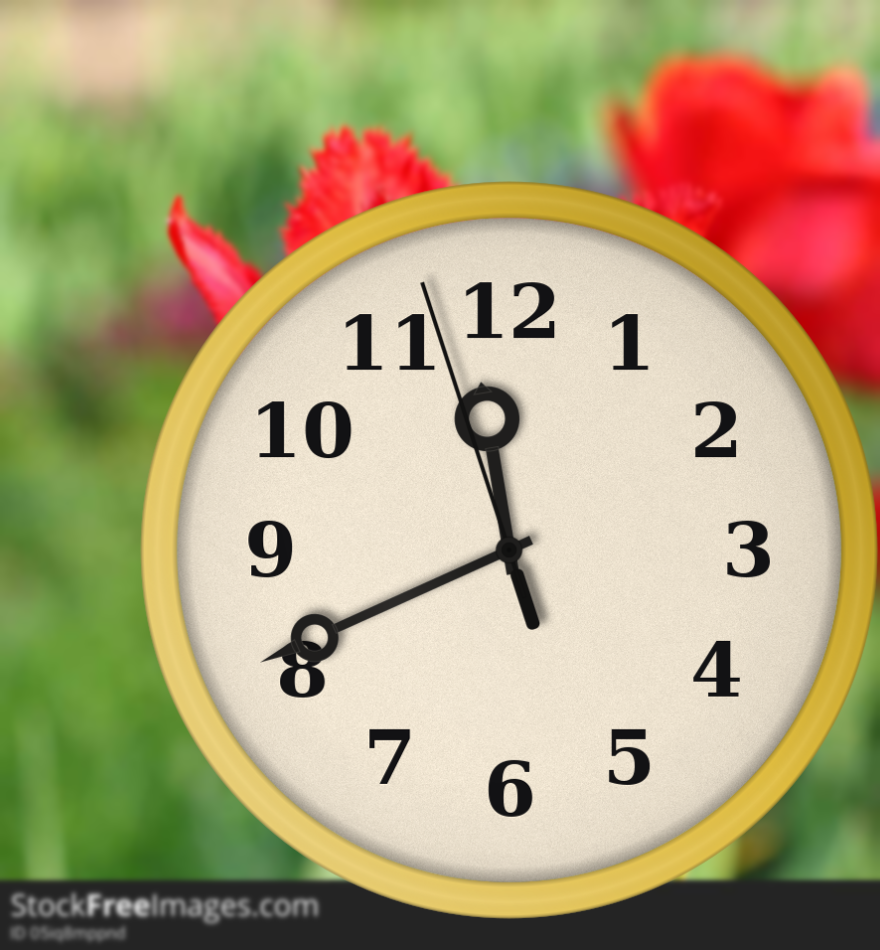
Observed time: 11:40:57
